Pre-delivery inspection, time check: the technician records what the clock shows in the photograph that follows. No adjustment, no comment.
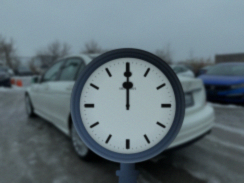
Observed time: 12:00
